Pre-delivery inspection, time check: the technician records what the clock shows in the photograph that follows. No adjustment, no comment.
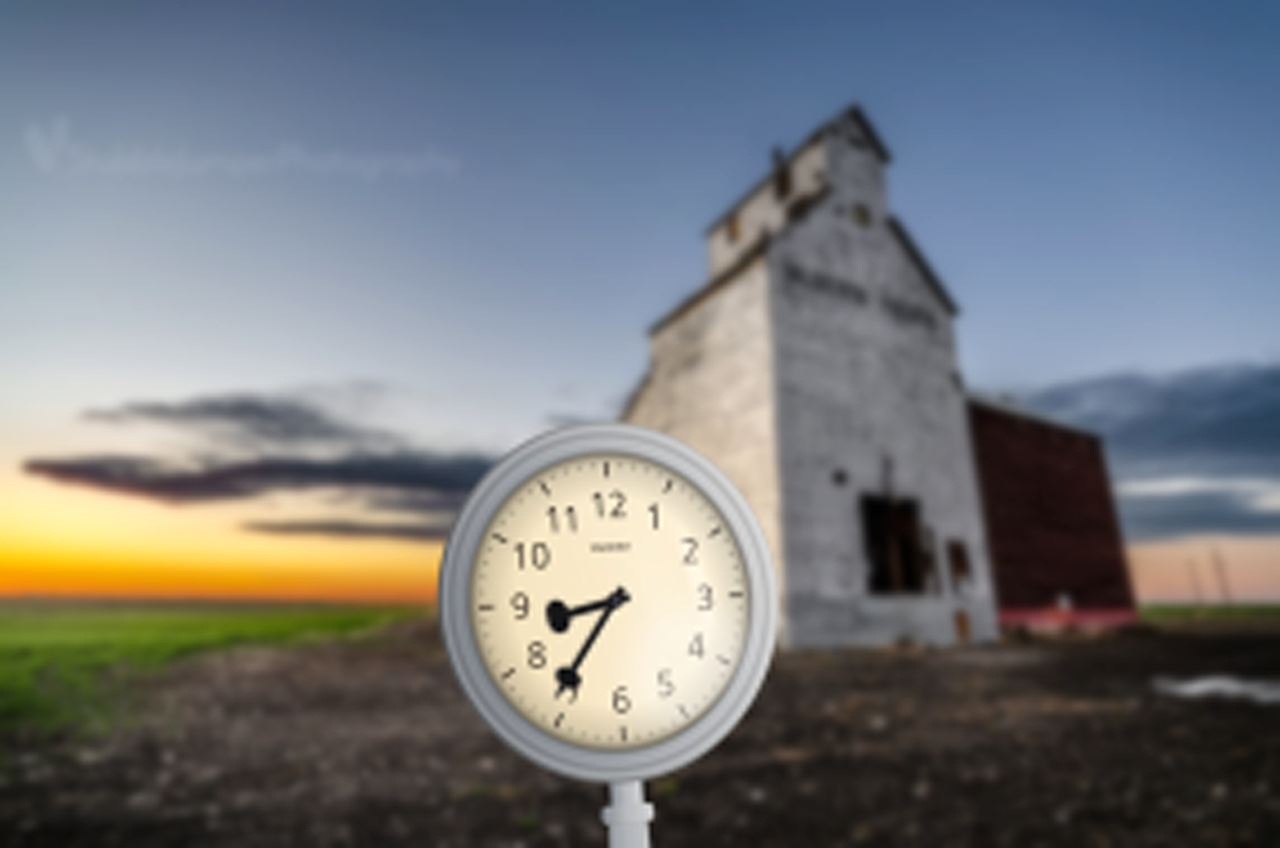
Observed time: 8:36
